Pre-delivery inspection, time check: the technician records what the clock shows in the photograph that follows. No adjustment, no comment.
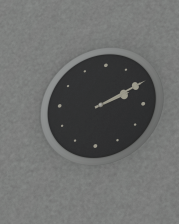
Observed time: 2:10
